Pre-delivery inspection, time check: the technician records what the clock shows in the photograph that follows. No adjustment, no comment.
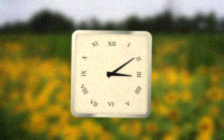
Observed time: 3:09
